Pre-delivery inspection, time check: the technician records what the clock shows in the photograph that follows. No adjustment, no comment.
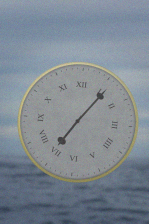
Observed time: 7:06
